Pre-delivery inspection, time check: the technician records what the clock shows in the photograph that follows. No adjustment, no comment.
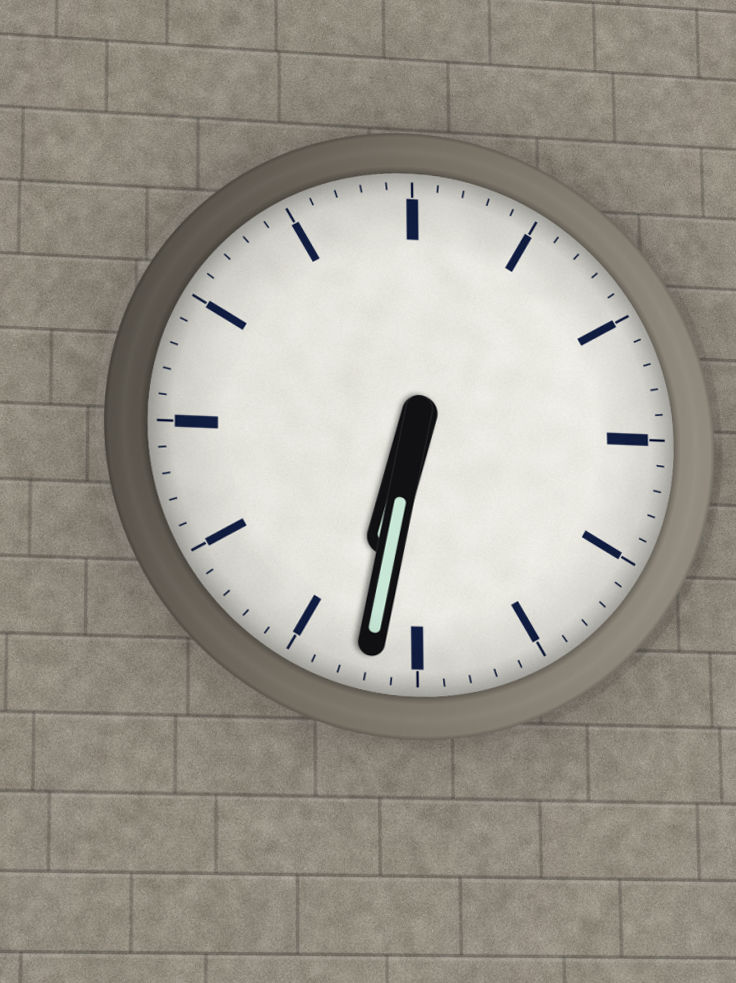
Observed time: 6:32
